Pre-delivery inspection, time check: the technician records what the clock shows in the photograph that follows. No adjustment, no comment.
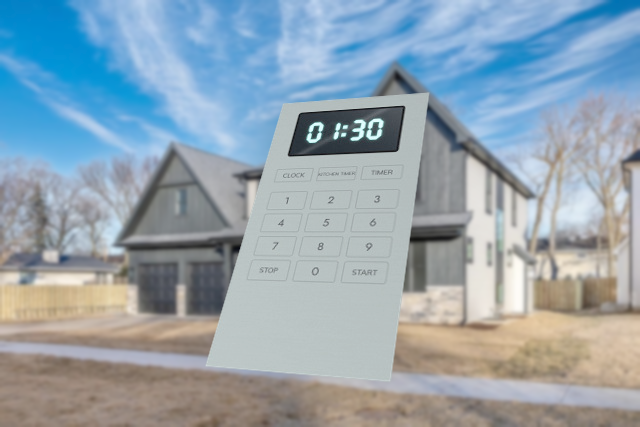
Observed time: 1:30
